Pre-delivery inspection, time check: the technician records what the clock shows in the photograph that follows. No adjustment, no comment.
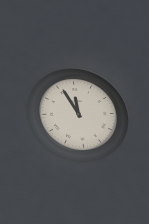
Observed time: 11:56
